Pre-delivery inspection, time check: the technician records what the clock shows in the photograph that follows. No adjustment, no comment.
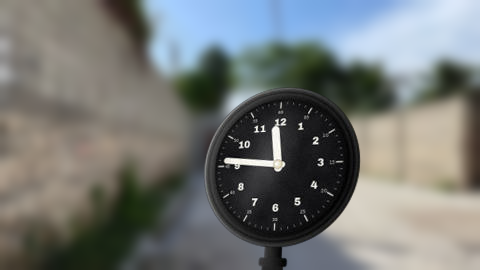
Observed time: 11:46
